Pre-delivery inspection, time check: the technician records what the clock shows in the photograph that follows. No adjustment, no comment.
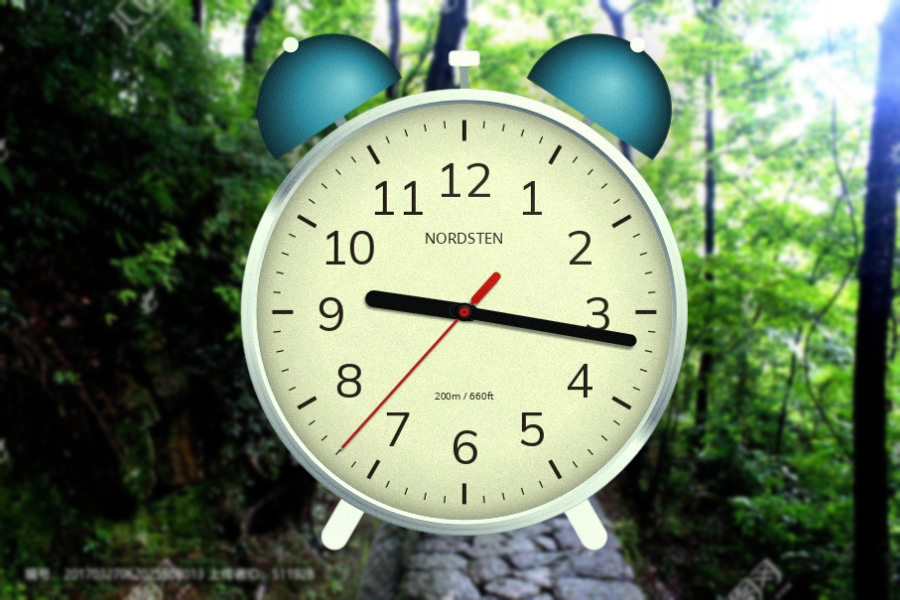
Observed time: 9:16:37
